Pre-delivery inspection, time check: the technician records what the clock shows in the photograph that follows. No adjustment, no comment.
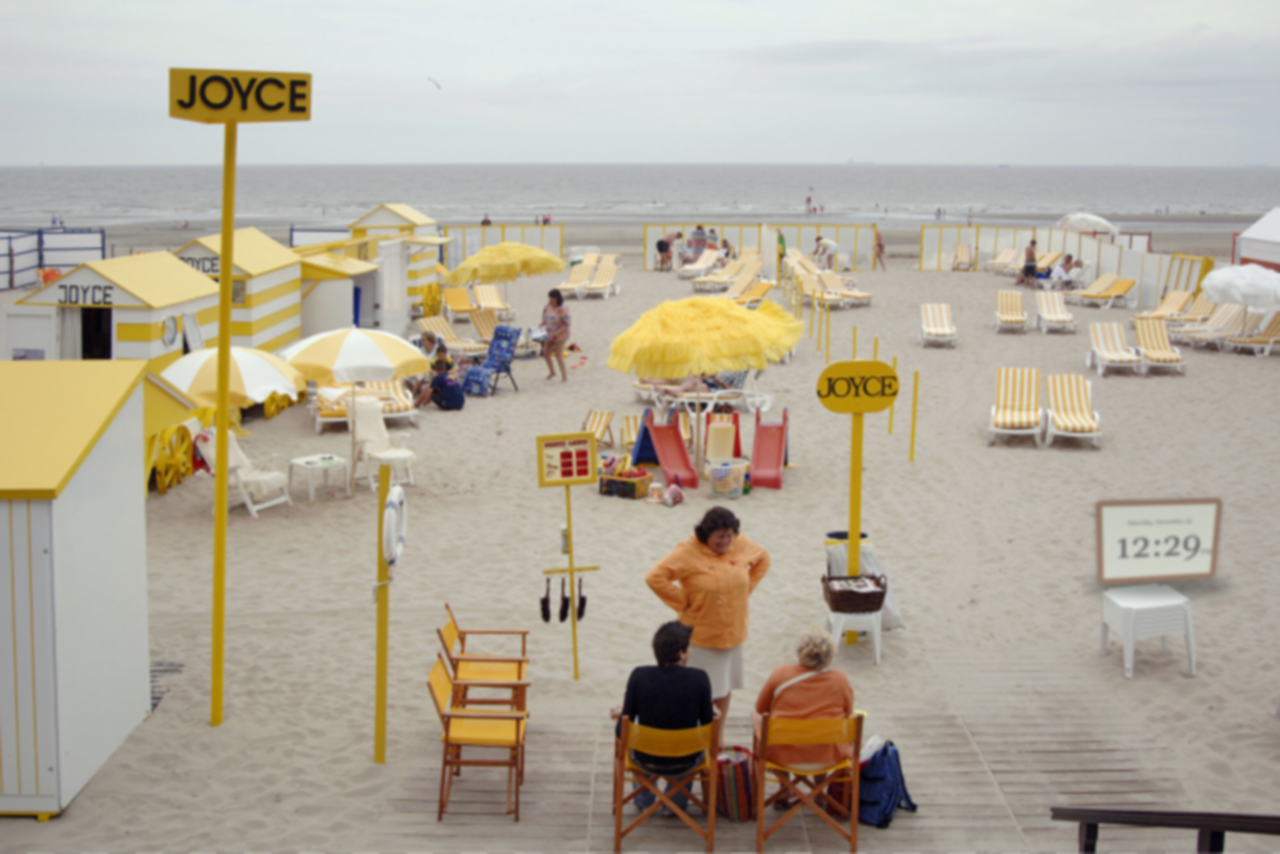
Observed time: 12:29
